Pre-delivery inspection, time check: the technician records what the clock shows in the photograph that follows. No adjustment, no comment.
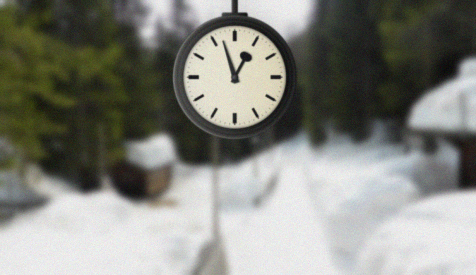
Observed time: 12:57
